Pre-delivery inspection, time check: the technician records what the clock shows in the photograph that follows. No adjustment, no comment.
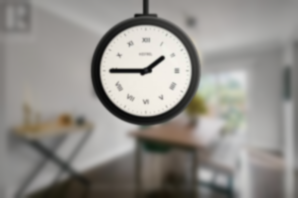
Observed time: 1:45
